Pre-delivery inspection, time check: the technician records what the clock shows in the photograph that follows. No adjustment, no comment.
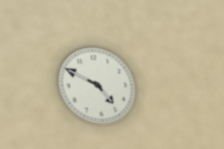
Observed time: 4:50
